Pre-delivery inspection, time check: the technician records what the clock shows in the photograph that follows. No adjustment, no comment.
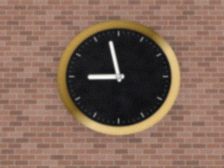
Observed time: 8:58
